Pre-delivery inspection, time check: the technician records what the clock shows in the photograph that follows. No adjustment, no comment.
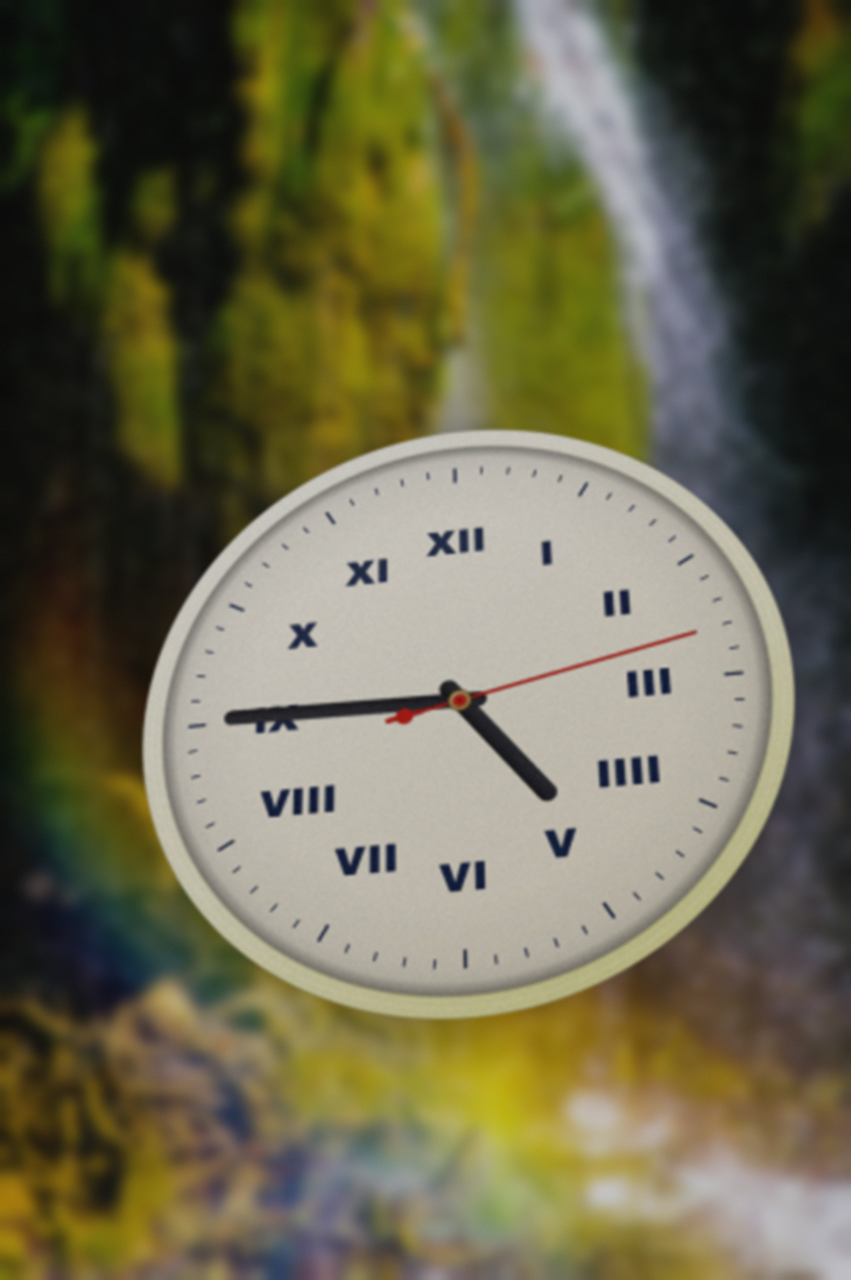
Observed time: 4:45:13
